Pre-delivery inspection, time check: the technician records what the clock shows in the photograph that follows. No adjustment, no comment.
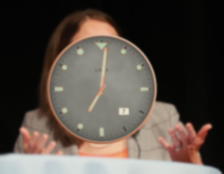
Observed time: 7:01
